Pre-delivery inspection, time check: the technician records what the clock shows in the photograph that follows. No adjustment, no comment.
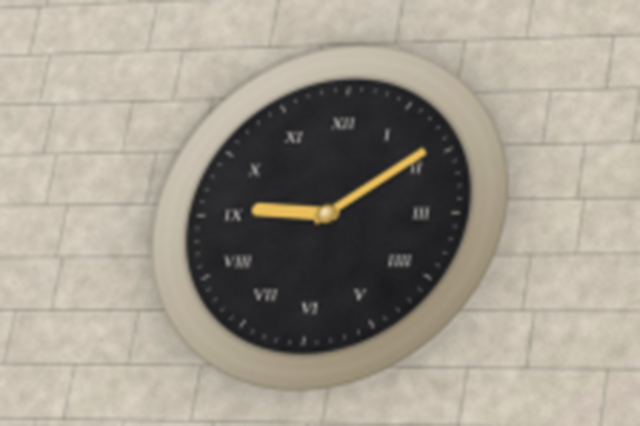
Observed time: 9:09
